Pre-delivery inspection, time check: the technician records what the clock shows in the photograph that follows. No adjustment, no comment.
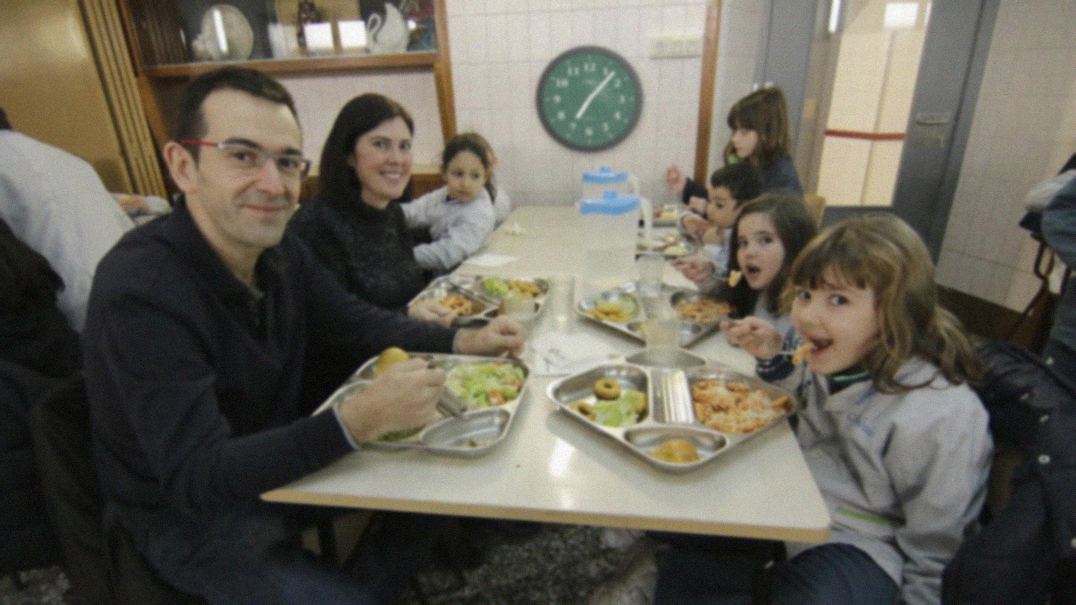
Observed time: 7:07
